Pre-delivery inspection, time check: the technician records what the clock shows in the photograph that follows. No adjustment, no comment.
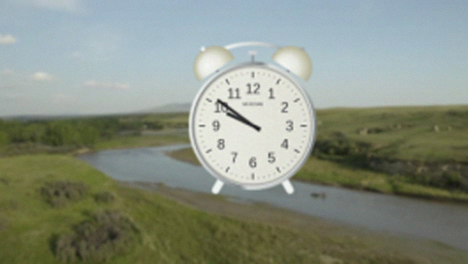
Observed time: 9:51
